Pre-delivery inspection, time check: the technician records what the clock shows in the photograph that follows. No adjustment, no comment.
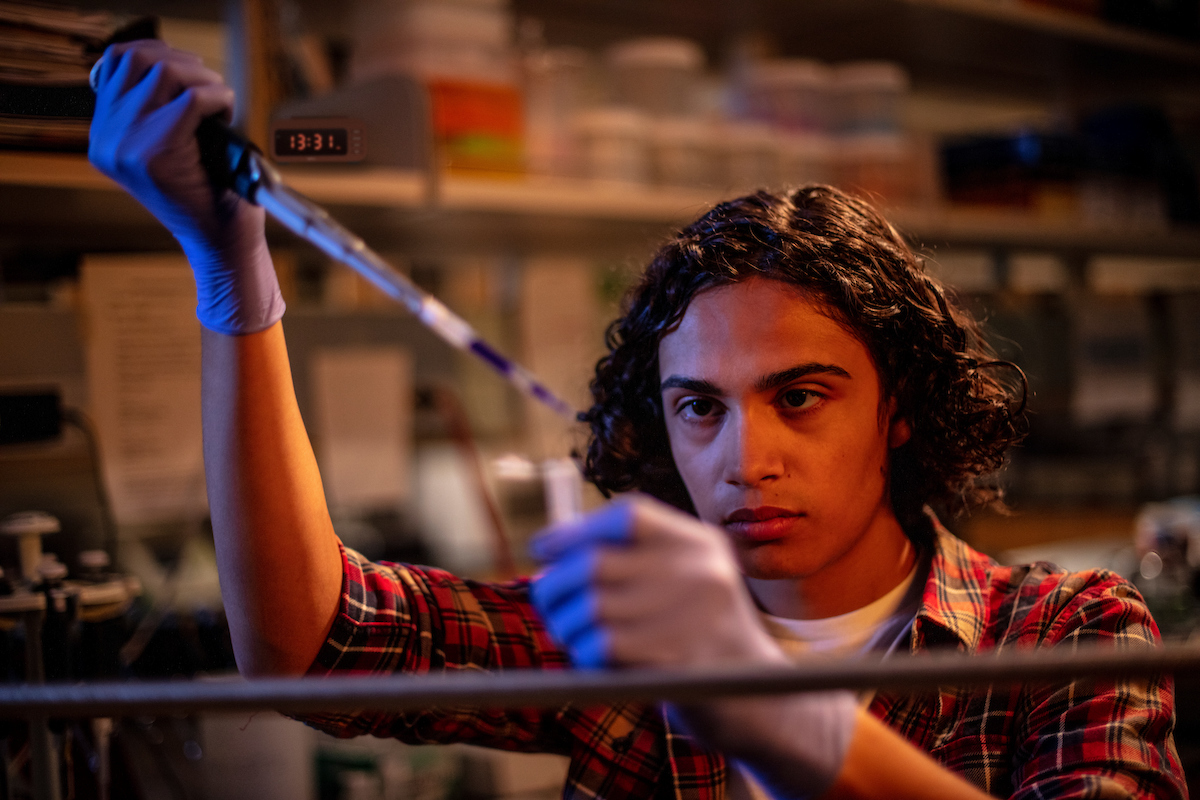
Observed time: 13:31
